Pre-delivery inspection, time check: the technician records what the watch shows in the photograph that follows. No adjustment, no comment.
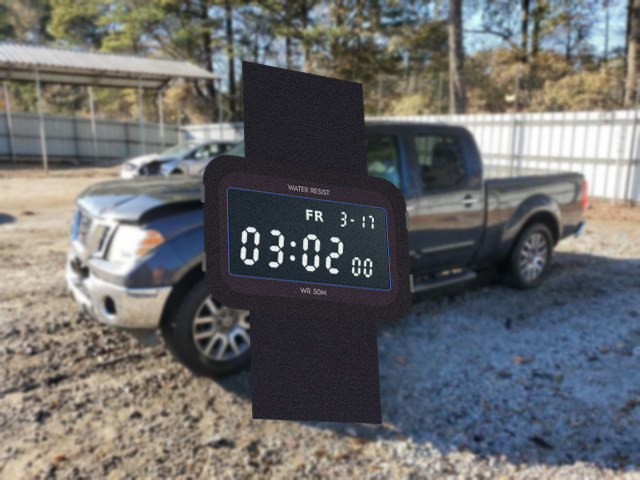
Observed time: 3:02:00
